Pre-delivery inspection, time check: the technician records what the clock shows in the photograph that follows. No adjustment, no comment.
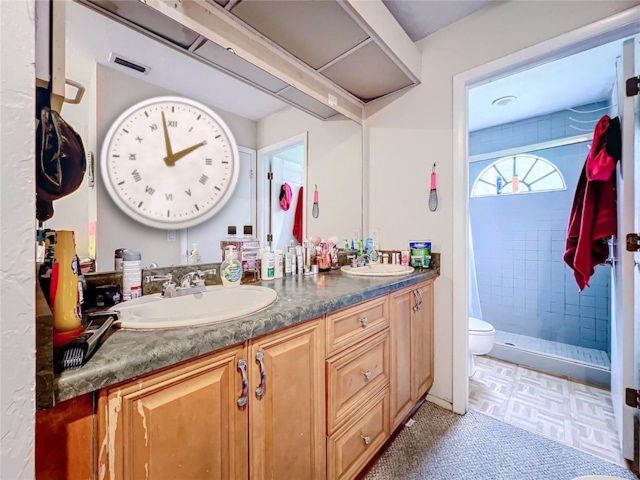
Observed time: 1:58
